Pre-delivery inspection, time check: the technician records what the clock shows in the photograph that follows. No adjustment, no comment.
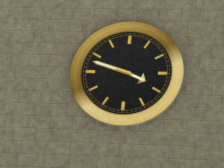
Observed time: 3:48
